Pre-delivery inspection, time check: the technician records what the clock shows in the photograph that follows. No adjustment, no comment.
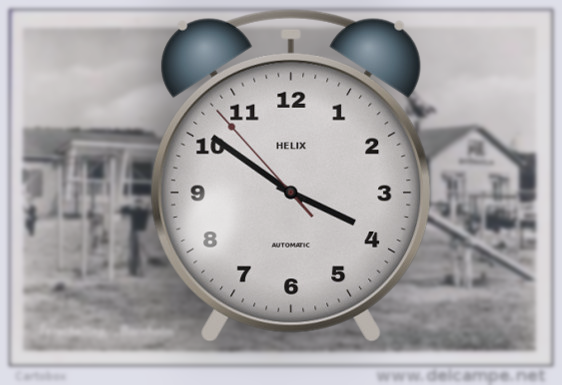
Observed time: 3:50:53
